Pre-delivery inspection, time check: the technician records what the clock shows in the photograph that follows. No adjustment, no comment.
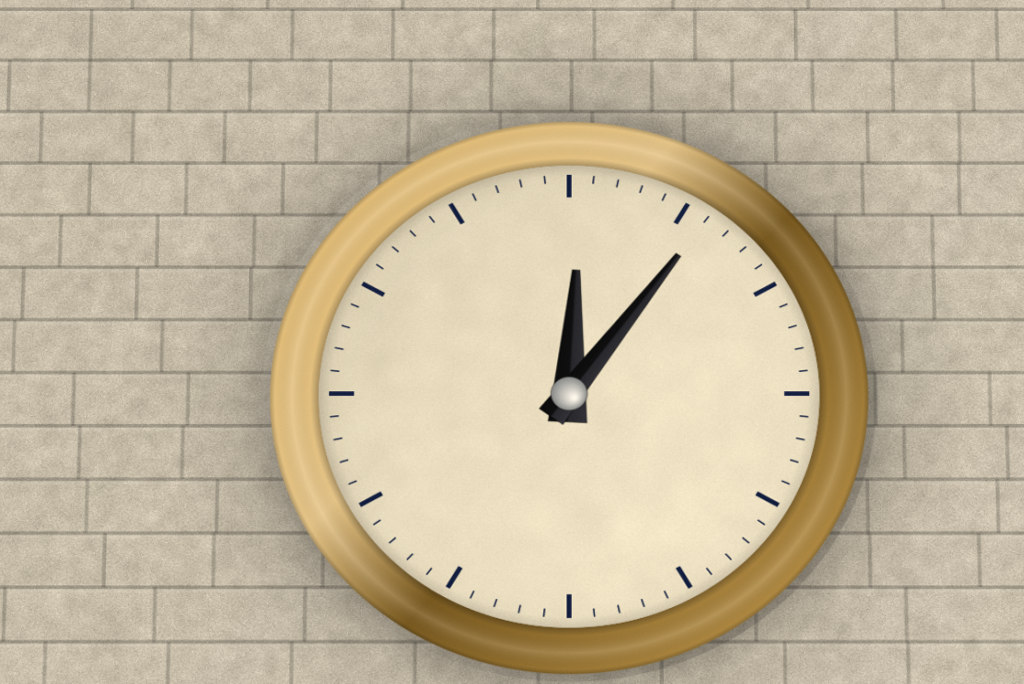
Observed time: 12:06
